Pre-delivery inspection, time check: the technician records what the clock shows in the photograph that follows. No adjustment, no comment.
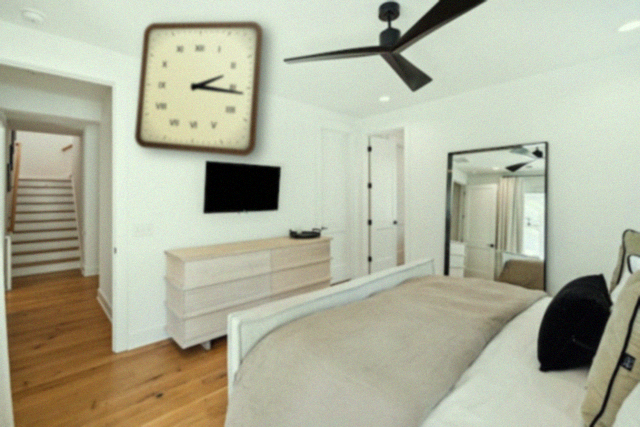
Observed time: 2:16
